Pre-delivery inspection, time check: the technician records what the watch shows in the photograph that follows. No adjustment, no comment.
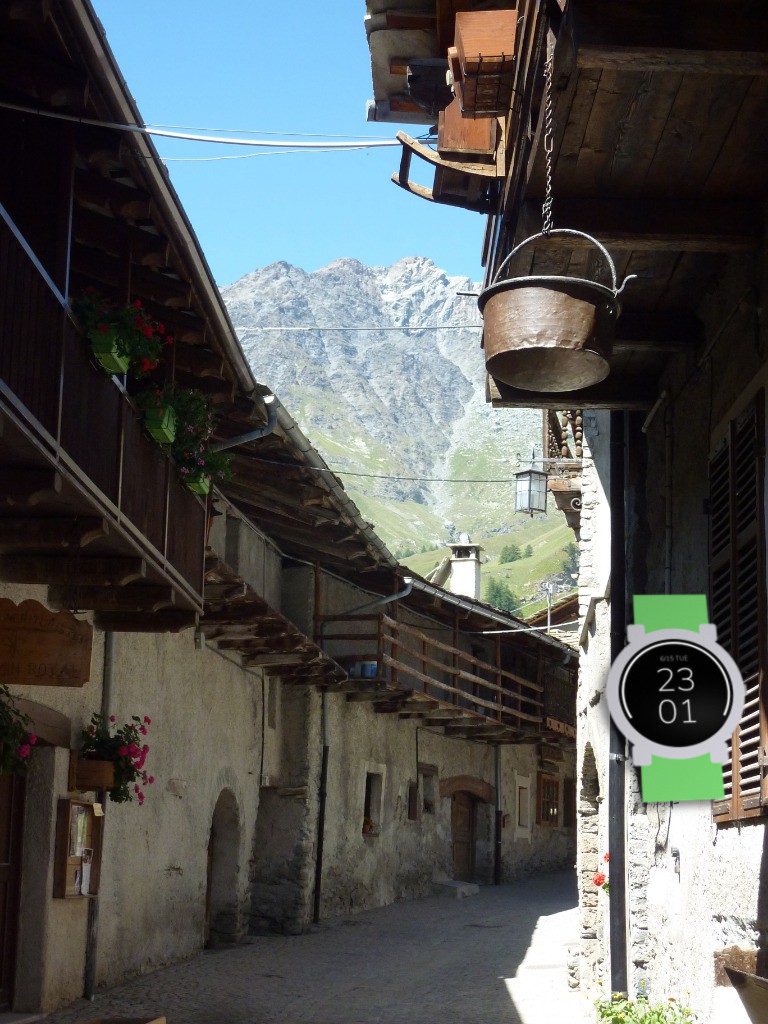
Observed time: 23:01
